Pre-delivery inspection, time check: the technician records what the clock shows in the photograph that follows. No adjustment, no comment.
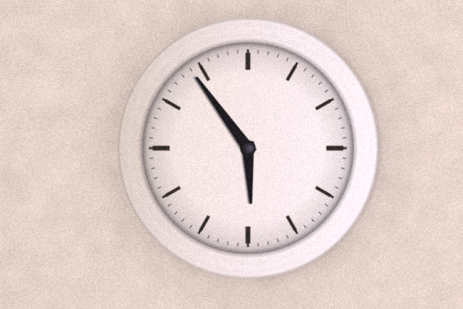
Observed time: 5:54
